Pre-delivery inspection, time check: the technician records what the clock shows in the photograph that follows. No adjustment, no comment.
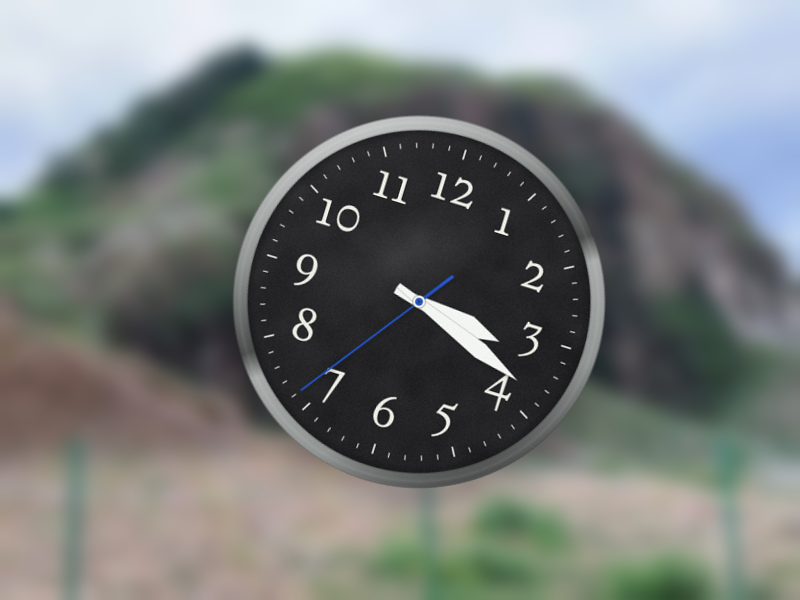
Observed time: 3:18:36
